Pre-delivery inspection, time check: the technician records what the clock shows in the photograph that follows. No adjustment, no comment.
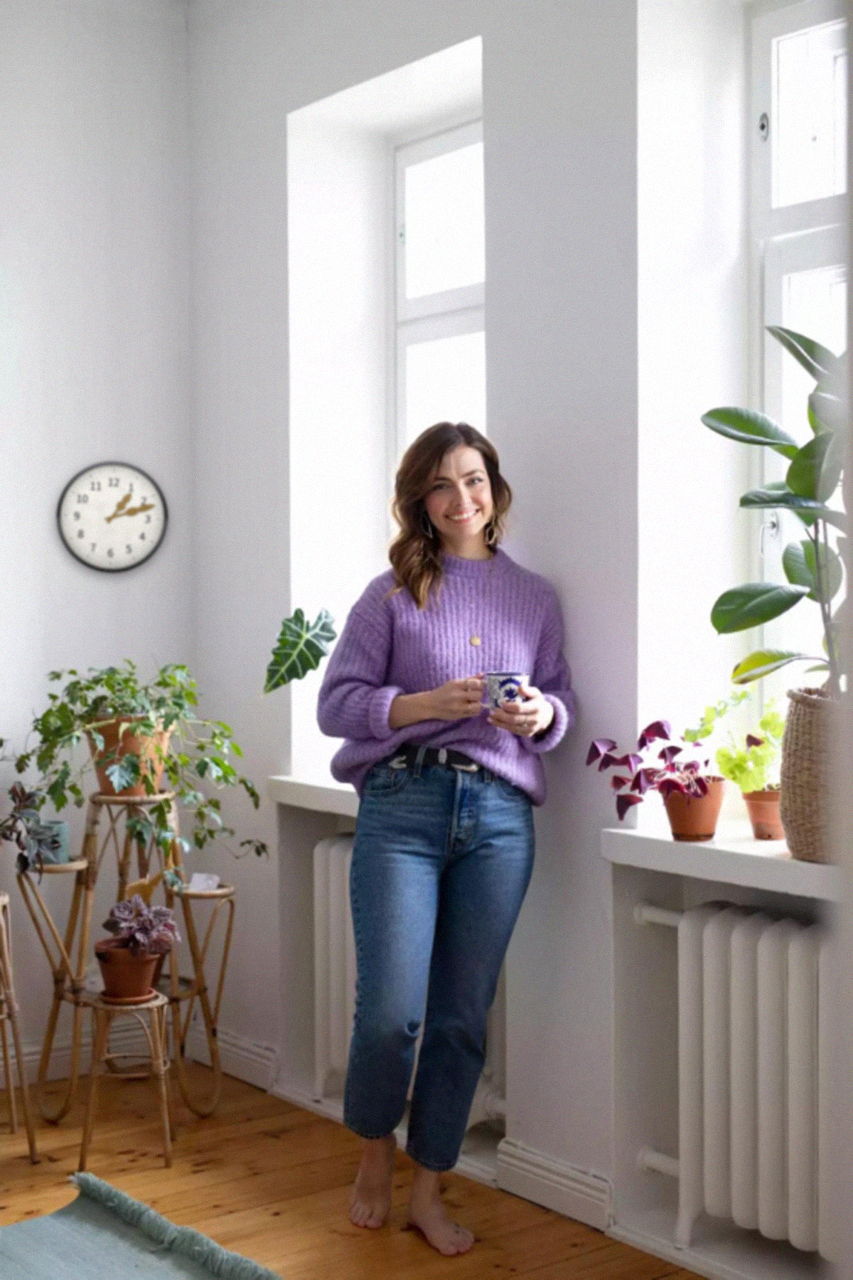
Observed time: 1:12
